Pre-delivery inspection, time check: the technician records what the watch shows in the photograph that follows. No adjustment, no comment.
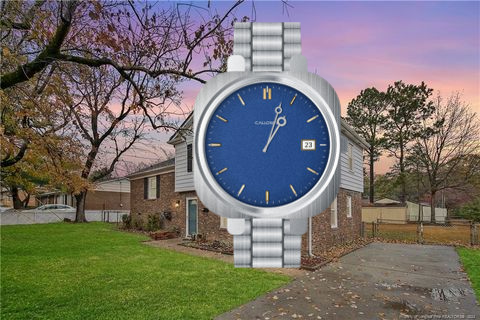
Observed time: 1:03
